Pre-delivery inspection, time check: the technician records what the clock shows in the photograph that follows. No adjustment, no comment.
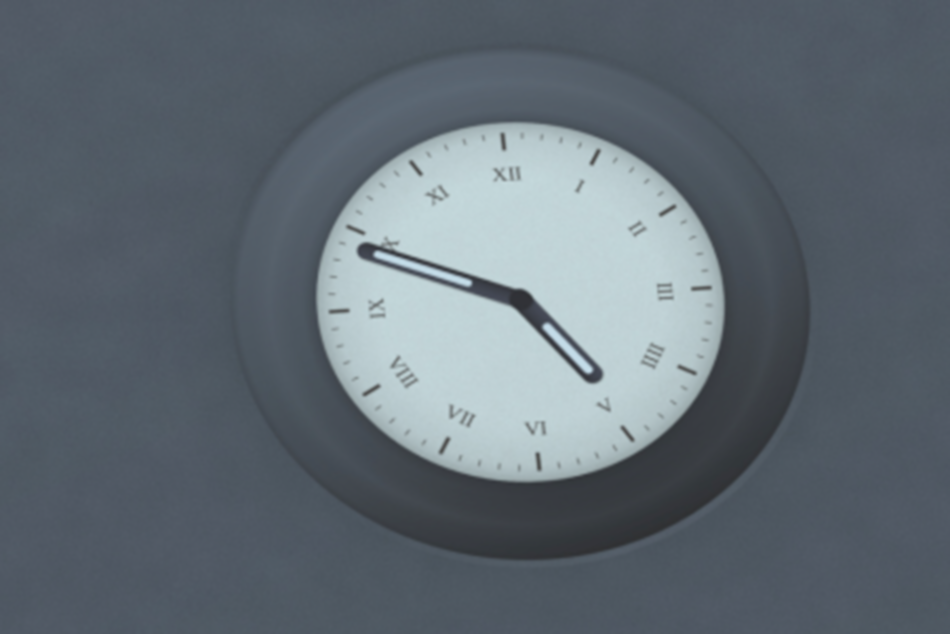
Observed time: 4:49
